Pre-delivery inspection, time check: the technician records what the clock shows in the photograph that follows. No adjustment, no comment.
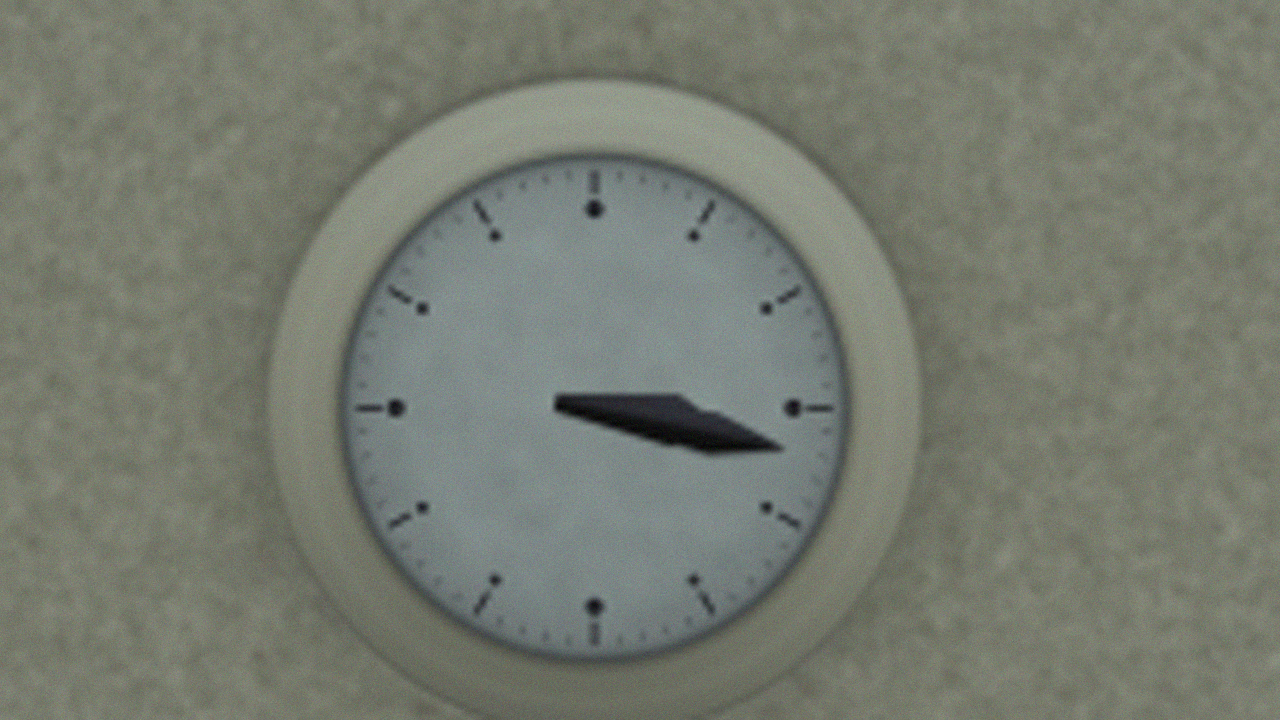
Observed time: 3:17
